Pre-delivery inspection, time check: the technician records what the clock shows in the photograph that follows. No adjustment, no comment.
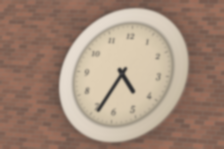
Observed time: 4:34
